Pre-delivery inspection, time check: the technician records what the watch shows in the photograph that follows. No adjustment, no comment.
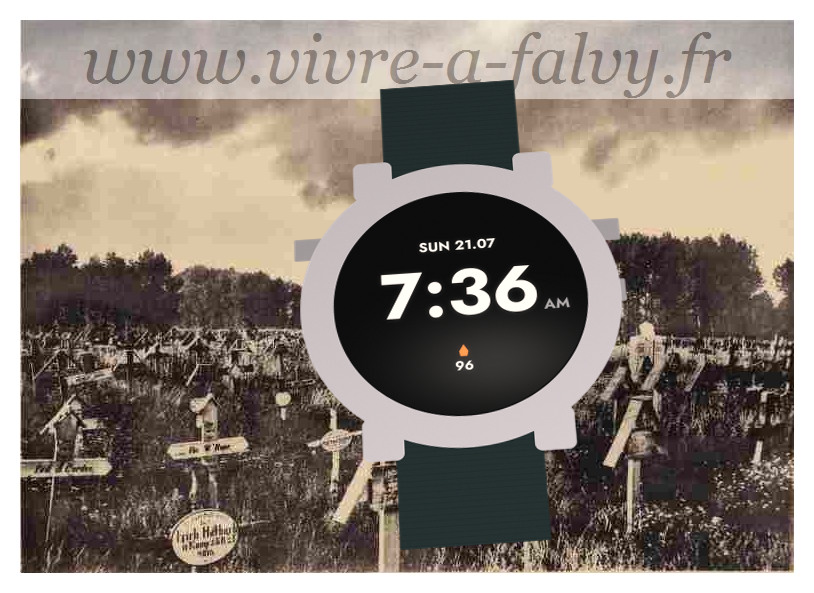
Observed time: 7:36
